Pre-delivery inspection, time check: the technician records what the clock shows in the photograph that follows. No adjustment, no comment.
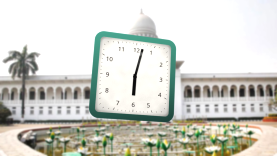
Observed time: 6:02
